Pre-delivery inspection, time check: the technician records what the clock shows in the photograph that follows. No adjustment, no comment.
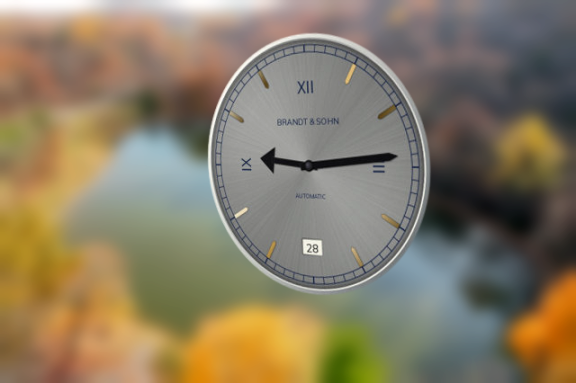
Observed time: 9:14
